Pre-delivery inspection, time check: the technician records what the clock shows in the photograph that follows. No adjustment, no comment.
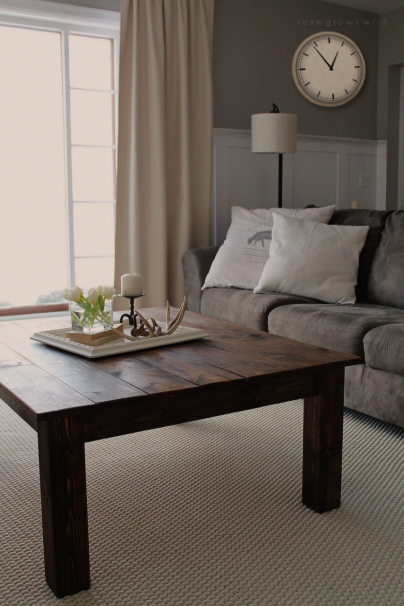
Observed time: 12:54
